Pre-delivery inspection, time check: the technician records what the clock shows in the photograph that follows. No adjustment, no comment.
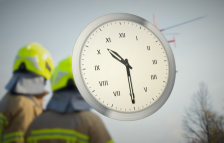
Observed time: 10:30
